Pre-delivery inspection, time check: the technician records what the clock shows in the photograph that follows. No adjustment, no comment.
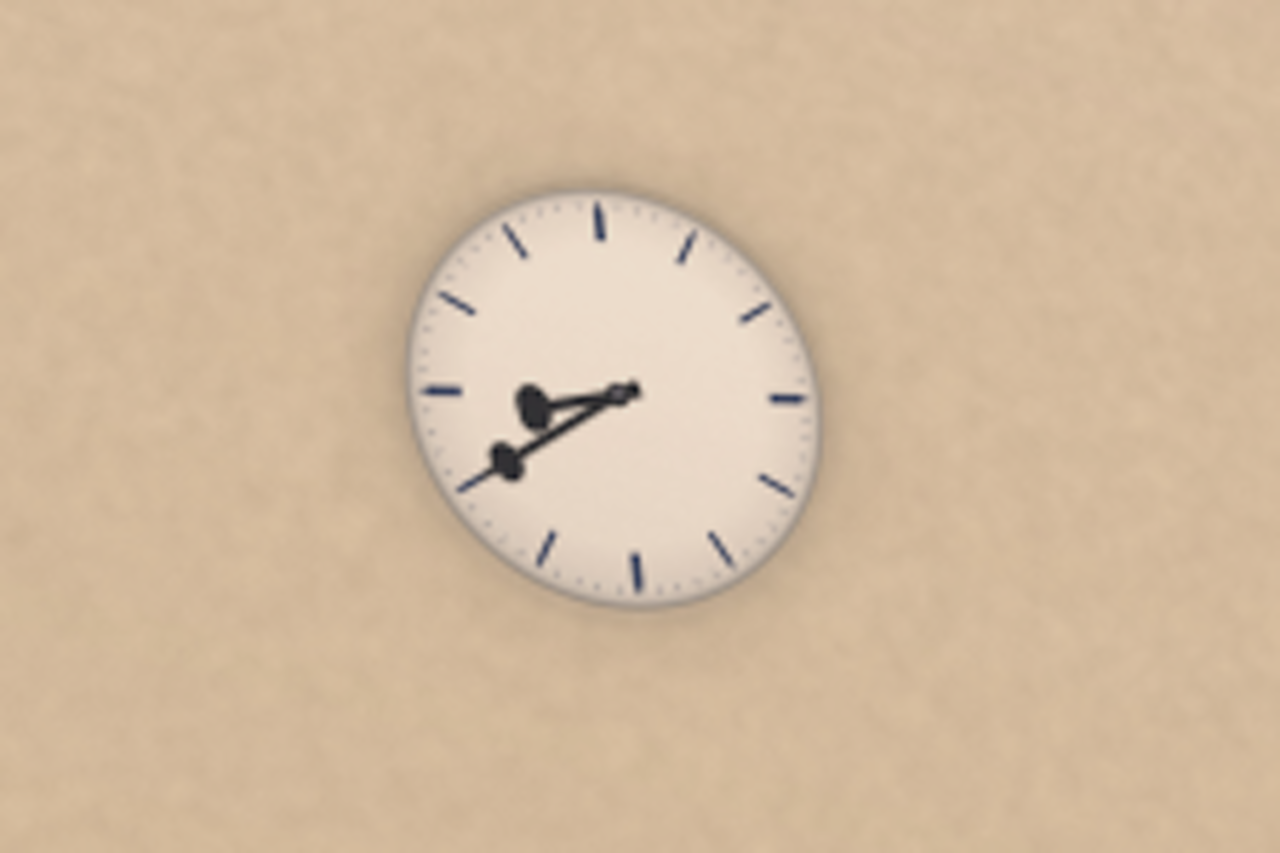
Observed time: 8:40
